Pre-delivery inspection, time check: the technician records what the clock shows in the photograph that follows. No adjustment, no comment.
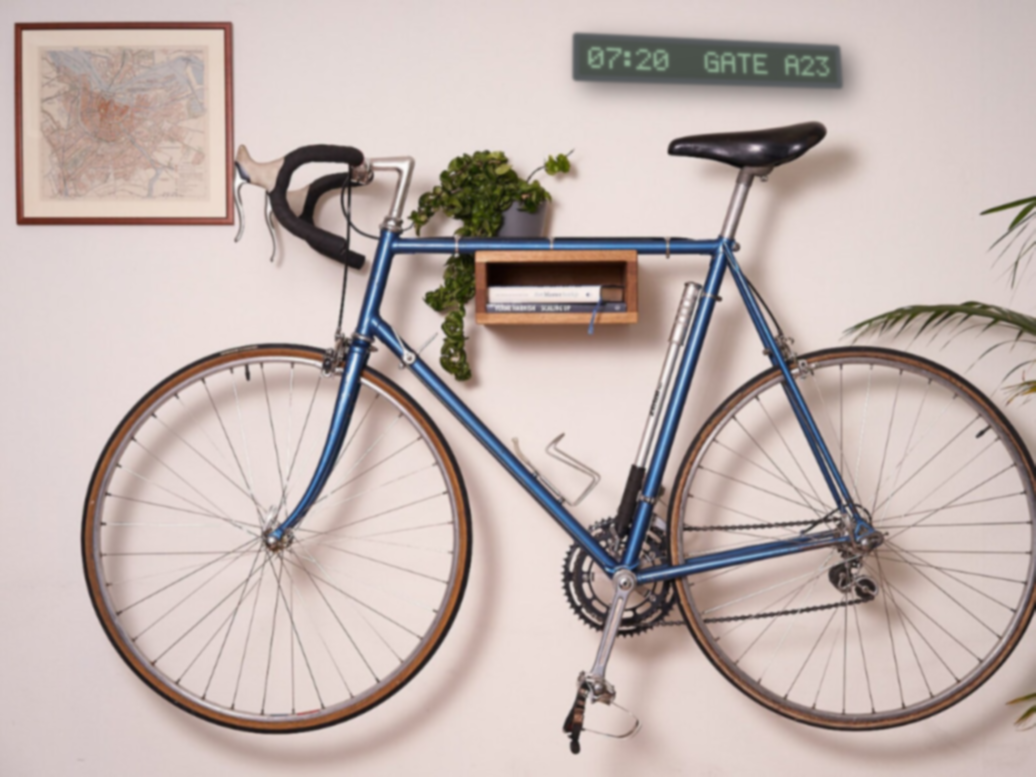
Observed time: 7:20
